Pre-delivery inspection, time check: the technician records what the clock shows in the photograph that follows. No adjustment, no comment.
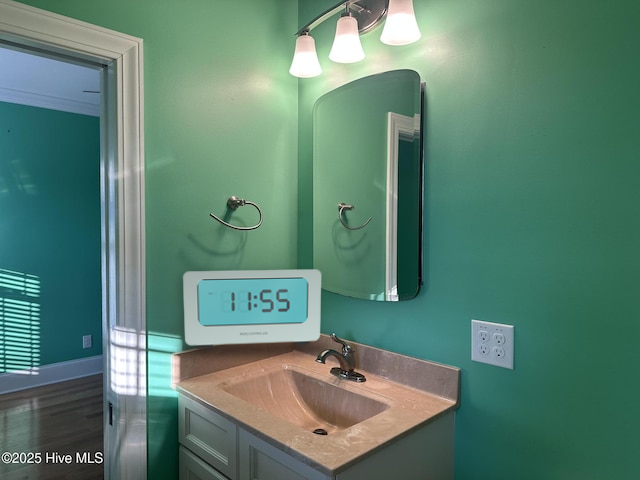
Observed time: 11:55
